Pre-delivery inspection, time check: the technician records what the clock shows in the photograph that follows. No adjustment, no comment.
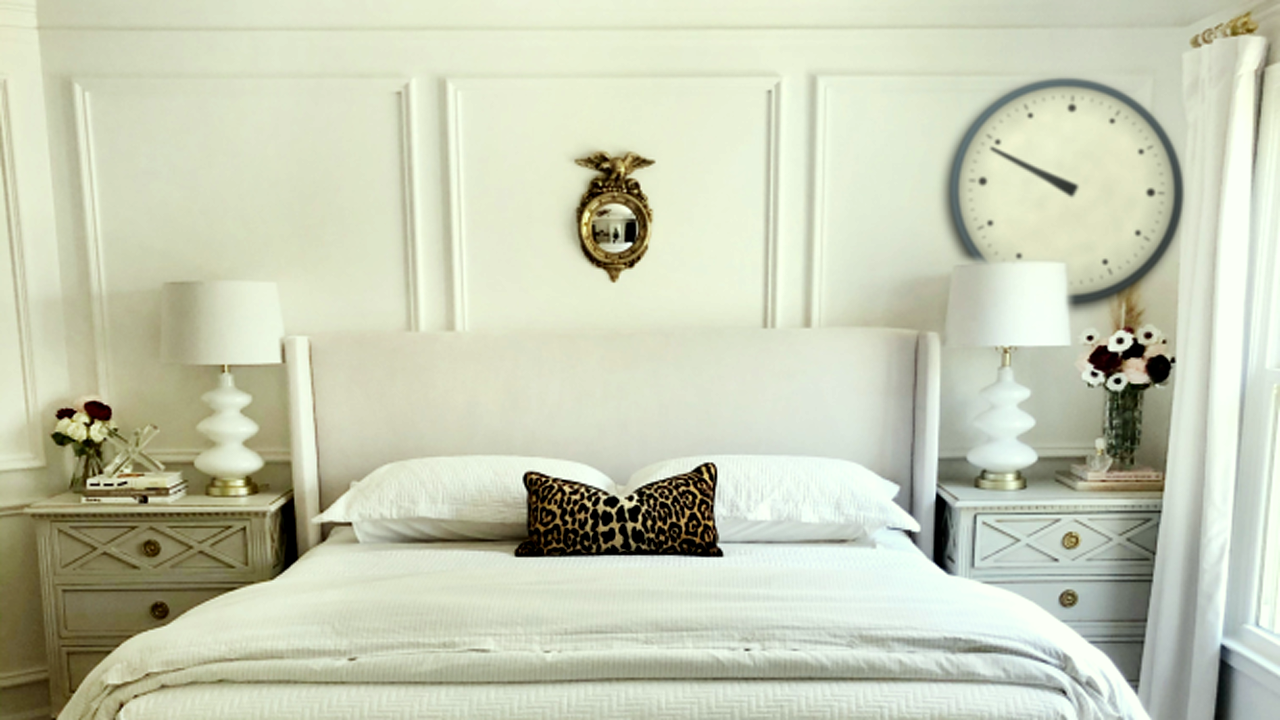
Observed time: 9:49
